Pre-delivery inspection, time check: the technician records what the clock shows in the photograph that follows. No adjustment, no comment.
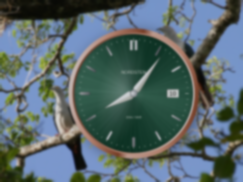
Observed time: 8:06
